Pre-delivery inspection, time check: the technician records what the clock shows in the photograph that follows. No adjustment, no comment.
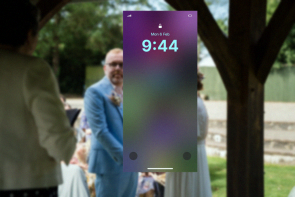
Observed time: 9:44
